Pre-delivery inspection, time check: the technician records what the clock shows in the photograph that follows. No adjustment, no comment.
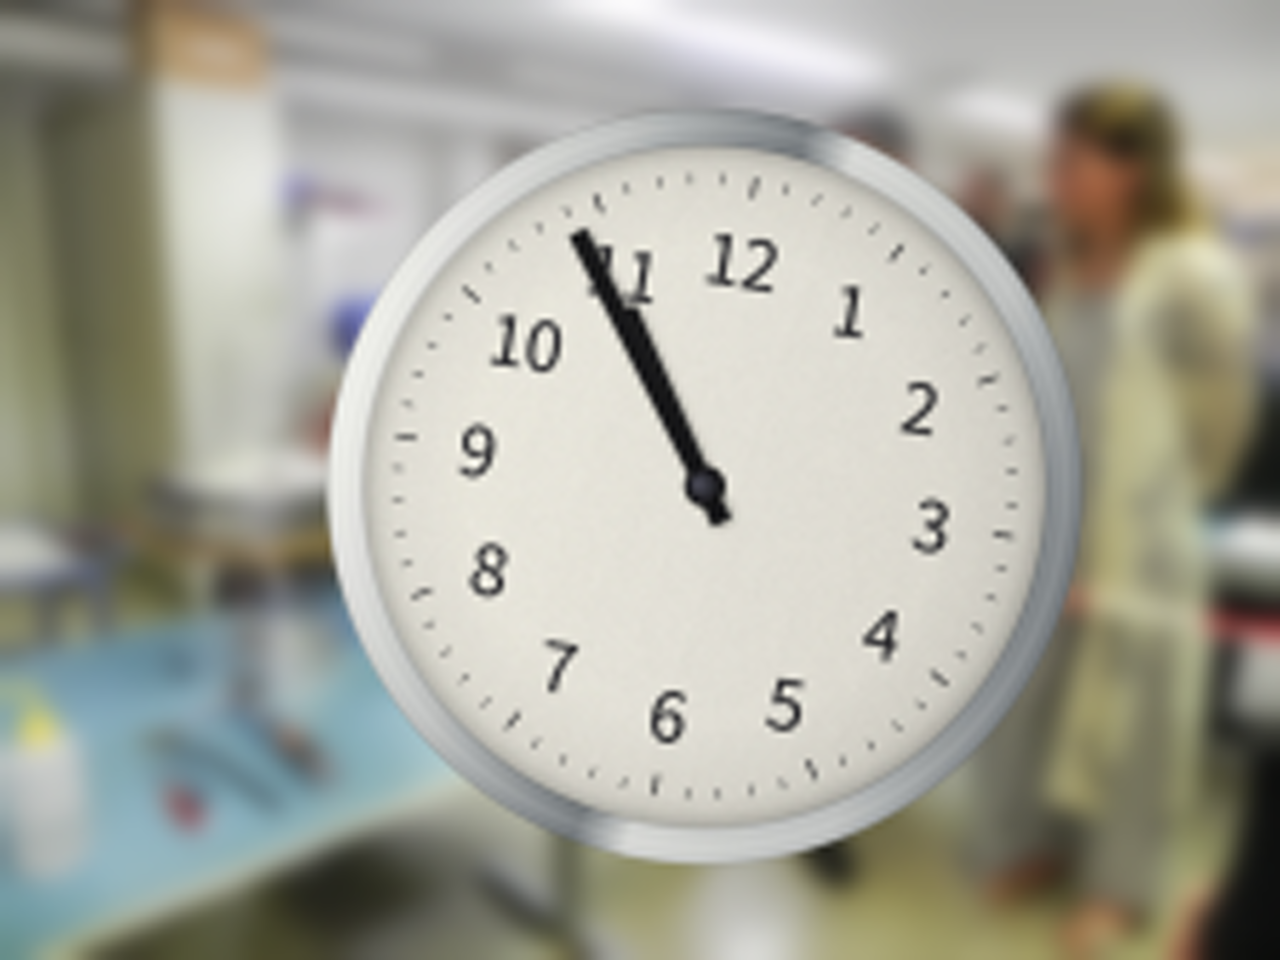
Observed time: 10:54
